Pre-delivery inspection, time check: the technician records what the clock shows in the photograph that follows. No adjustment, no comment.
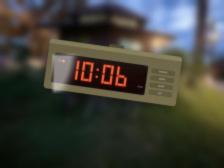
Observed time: 10:06
